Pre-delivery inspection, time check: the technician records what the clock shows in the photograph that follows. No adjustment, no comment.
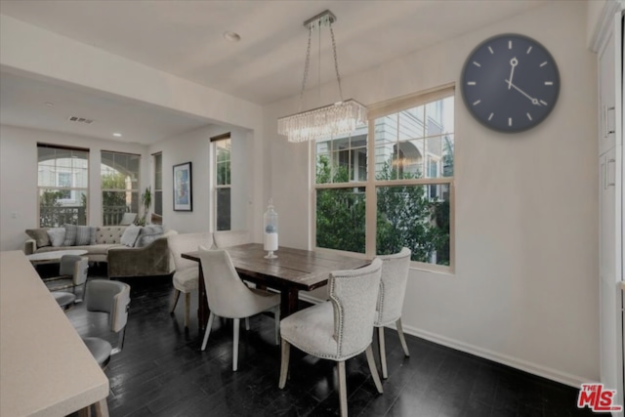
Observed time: 12:21
